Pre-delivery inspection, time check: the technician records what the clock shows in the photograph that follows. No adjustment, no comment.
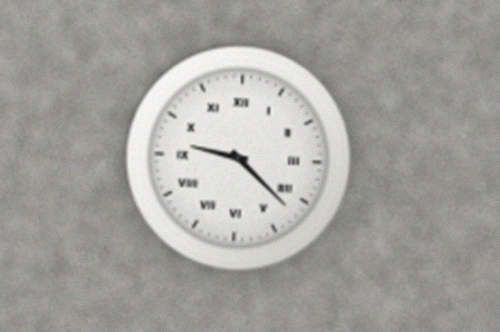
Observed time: 9:22
